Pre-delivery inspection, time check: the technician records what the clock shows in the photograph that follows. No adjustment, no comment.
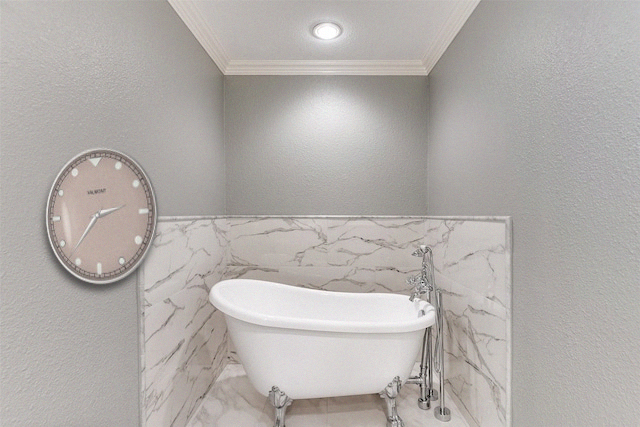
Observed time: 2:37
